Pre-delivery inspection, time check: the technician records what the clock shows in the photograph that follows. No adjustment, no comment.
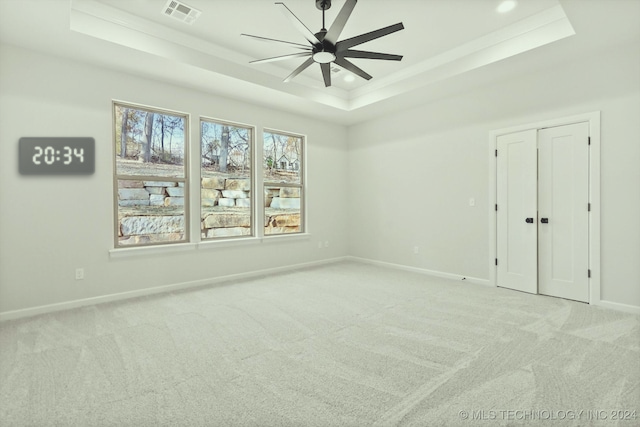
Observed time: 20:34
